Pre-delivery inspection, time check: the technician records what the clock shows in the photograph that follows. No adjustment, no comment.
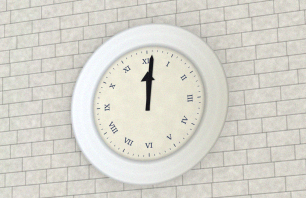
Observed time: 12:01
